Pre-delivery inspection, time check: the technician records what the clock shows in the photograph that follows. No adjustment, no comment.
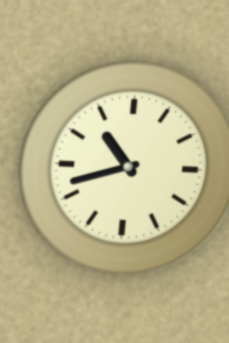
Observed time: 10:42
